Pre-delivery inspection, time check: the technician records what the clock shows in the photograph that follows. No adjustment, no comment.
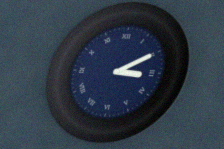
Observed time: 3:10
